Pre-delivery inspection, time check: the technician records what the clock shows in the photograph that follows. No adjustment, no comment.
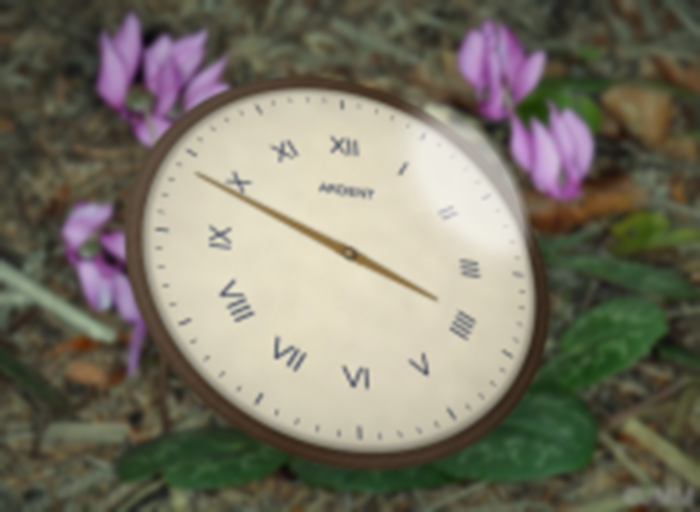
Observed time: 3:49
